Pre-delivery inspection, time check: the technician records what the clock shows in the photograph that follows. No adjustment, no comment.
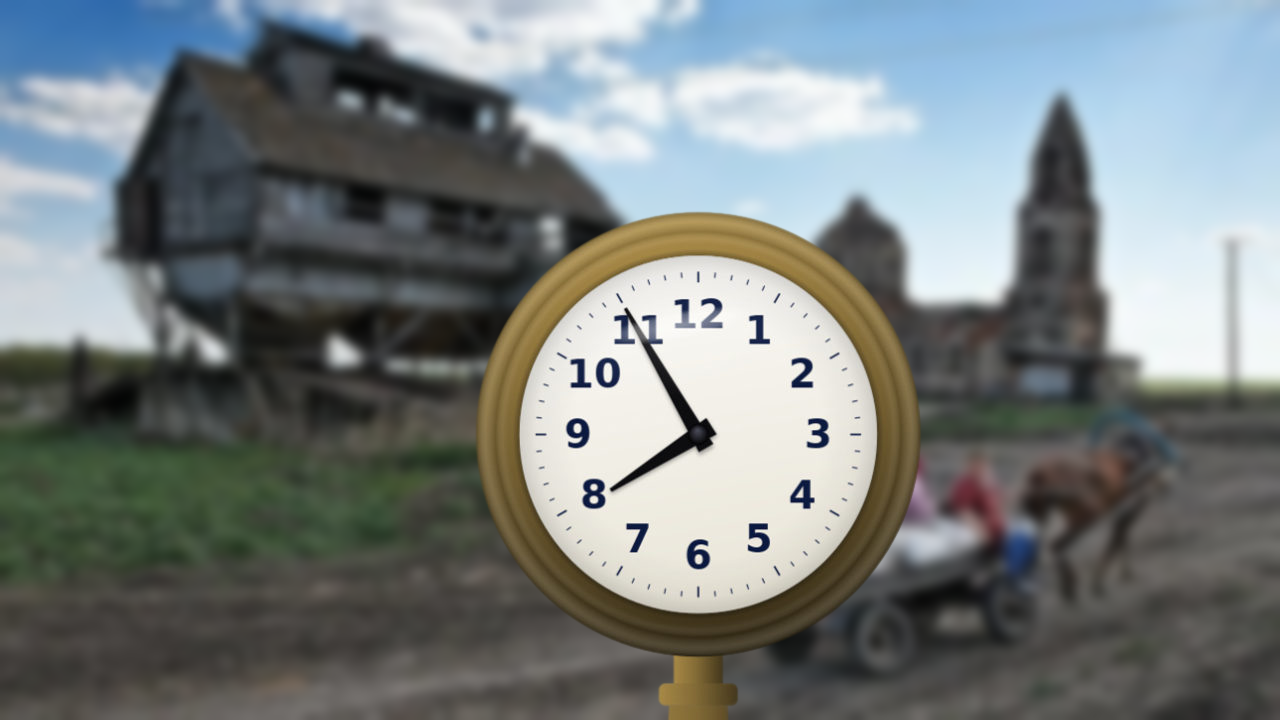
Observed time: 7:55
